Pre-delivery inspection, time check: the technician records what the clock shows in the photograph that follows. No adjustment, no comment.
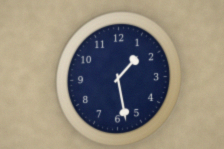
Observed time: 1:28
